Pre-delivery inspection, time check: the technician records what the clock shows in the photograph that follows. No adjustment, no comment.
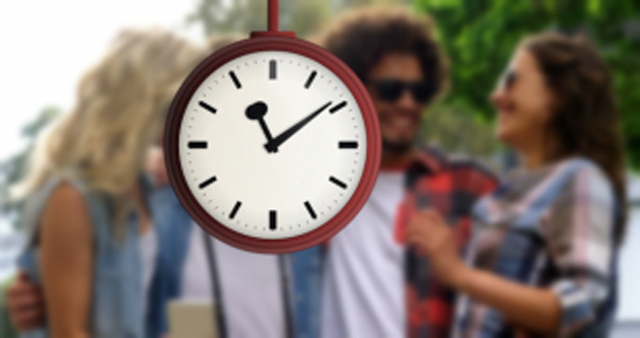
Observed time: 11:09
